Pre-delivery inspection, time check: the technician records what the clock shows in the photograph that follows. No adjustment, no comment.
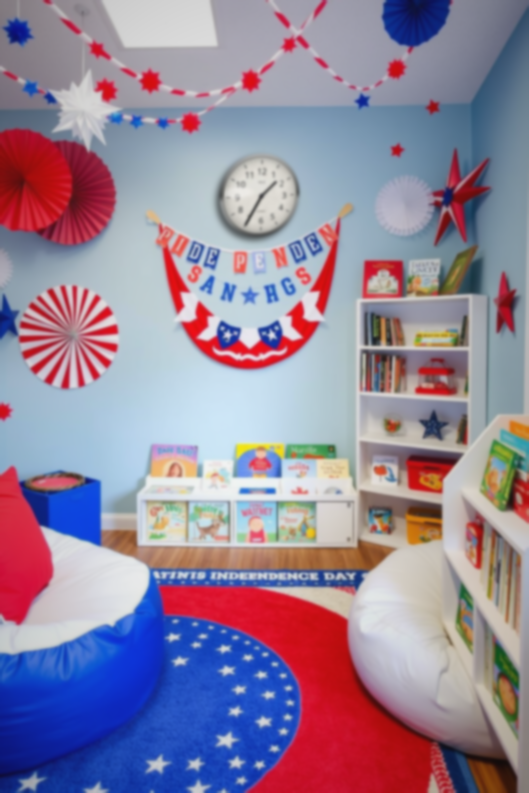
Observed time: 1:35
